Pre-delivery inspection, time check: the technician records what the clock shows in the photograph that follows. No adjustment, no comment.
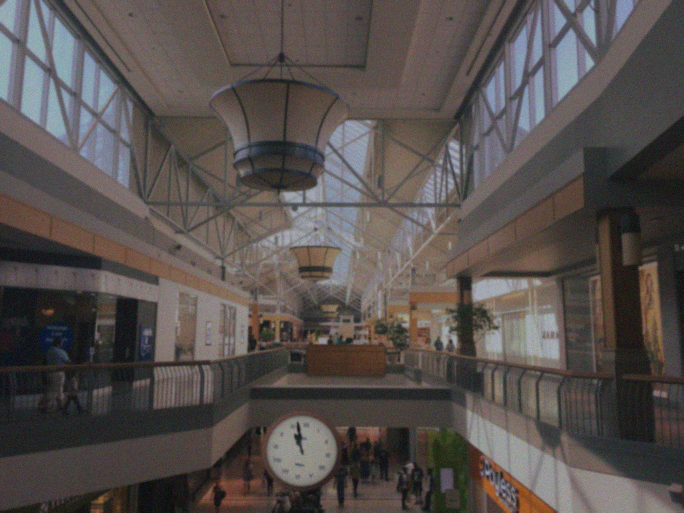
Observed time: 10:57
